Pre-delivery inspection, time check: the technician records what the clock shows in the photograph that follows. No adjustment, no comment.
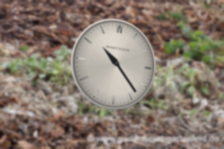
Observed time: 10:23
